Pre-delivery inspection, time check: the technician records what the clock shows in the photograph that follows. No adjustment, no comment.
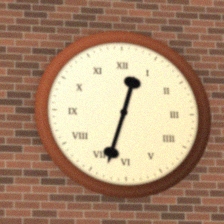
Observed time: 12:33
